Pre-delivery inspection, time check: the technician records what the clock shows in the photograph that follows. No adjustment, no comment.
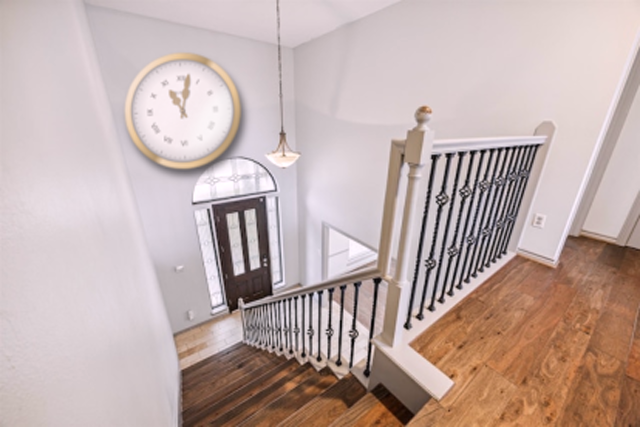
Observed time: 11:02
